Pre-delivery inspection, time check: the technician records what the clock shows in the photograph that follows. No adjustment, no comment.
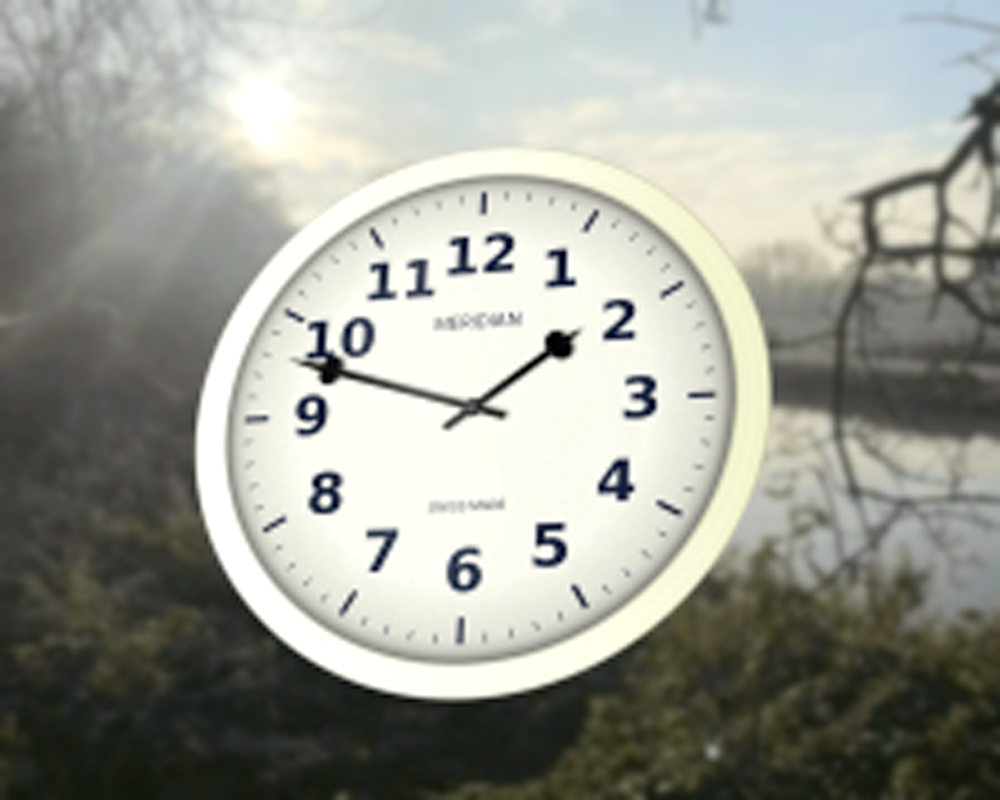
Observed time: 1:48
